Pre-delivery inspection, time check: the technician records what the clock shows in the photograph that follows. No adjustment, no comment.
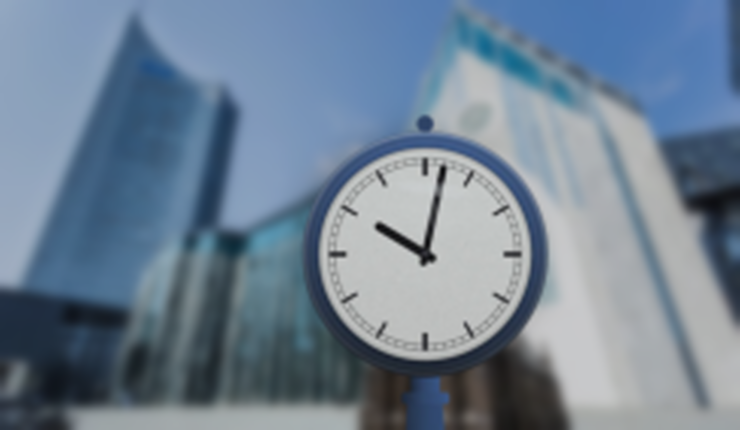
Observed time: 10:02
